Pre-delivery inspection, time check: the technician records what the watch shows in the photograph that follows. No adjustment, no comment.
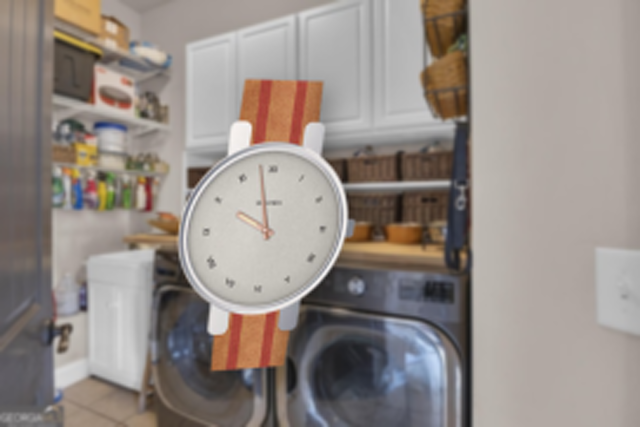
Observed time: 9:58
